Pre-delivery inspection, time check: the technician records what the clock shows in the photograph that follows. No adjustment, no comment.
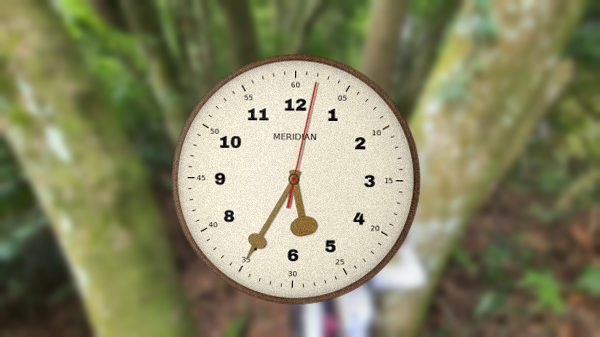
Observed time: 5:35:02
